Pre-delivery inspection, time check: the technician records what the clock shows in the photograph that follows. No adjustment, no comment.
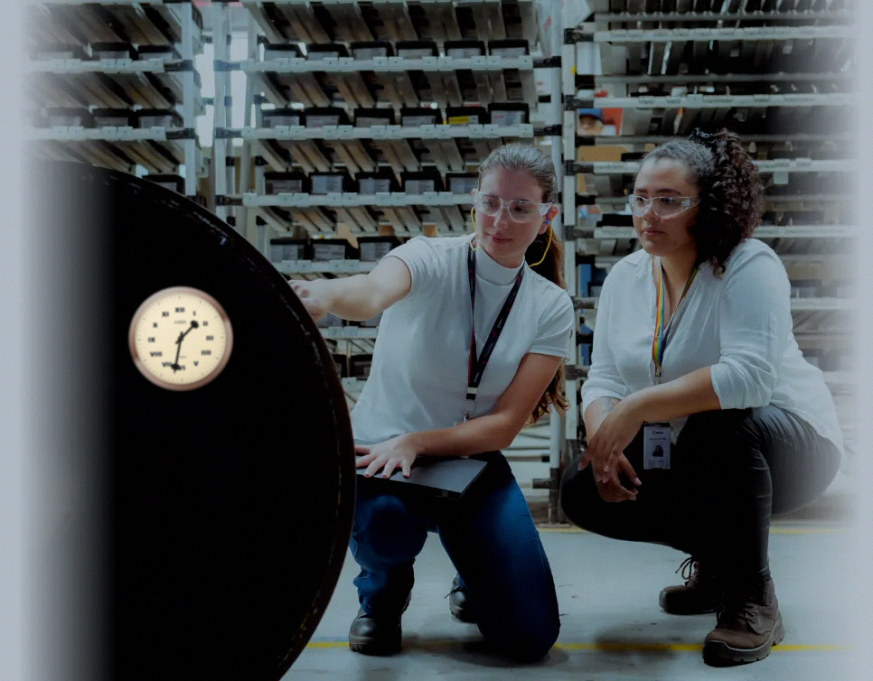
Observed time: 1:32
